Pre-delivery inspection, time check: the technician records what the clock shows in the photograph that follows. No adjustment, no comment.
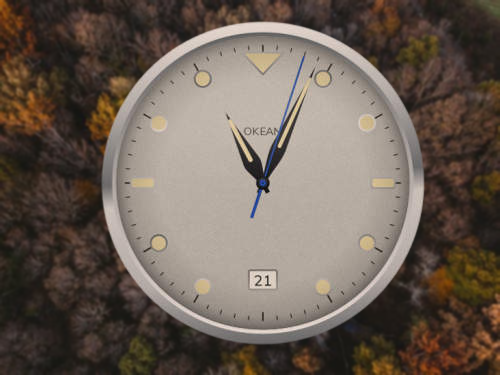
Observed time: 11:04:03
